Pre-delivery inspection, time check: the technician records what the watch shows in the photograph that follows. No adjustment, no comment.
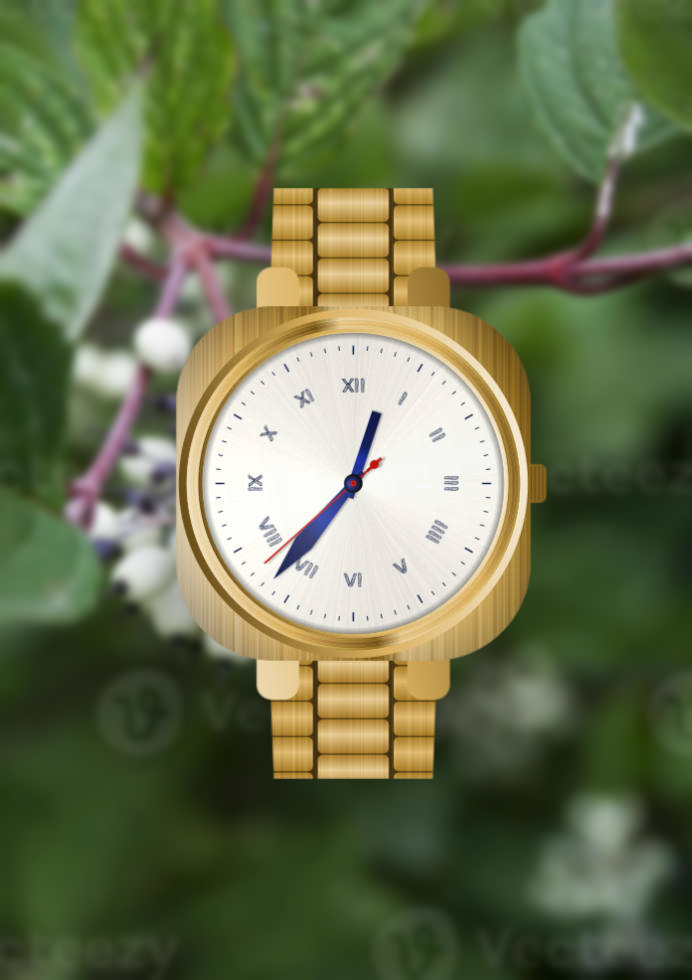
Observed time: 12:36:38
